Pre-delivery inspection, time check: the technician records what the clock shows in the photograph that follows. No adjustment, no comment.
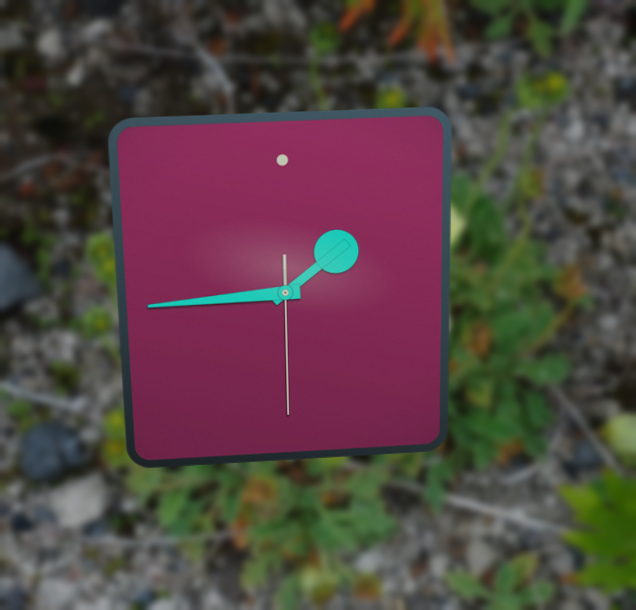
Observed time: 1:44:30
